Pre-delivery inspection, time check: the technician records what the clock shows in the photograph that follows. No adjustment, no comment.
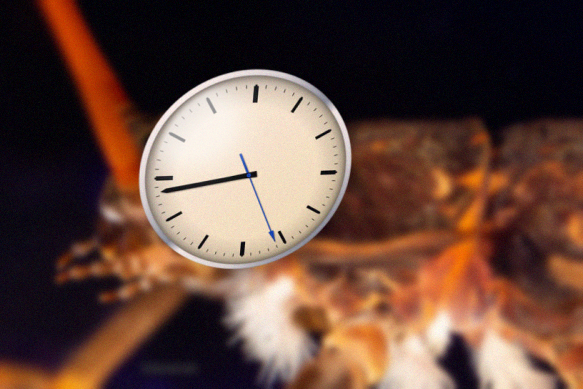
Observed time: 8:43:26
